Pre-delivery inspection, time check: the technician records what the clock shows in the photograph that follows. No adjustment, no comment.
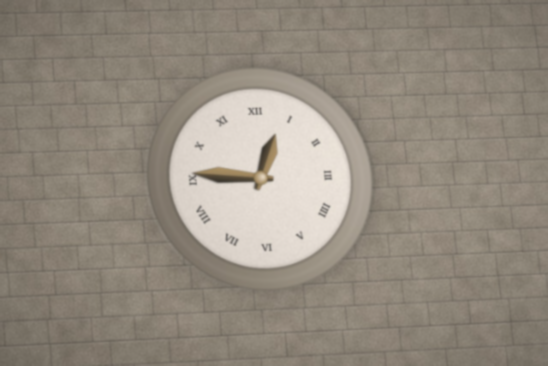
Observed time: 12:46
